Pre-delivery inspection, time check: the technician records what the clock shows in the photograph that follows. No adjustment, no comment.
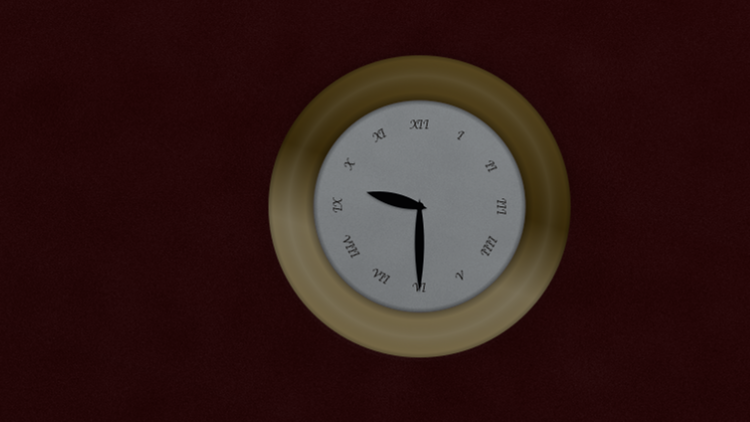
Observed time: 9:30
